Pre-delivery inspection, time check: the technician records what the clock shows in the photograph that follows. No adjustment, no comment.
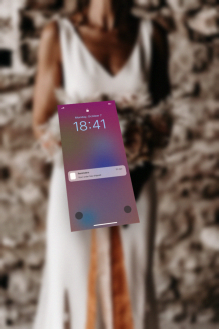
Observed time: 18:41
